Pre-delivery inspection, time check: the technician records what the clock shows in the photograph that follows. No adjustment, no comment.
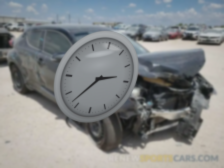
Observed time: 2:37
